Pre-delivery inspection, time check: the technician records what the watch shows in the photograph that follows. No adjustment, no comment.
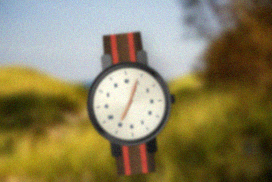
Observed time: 7:04
